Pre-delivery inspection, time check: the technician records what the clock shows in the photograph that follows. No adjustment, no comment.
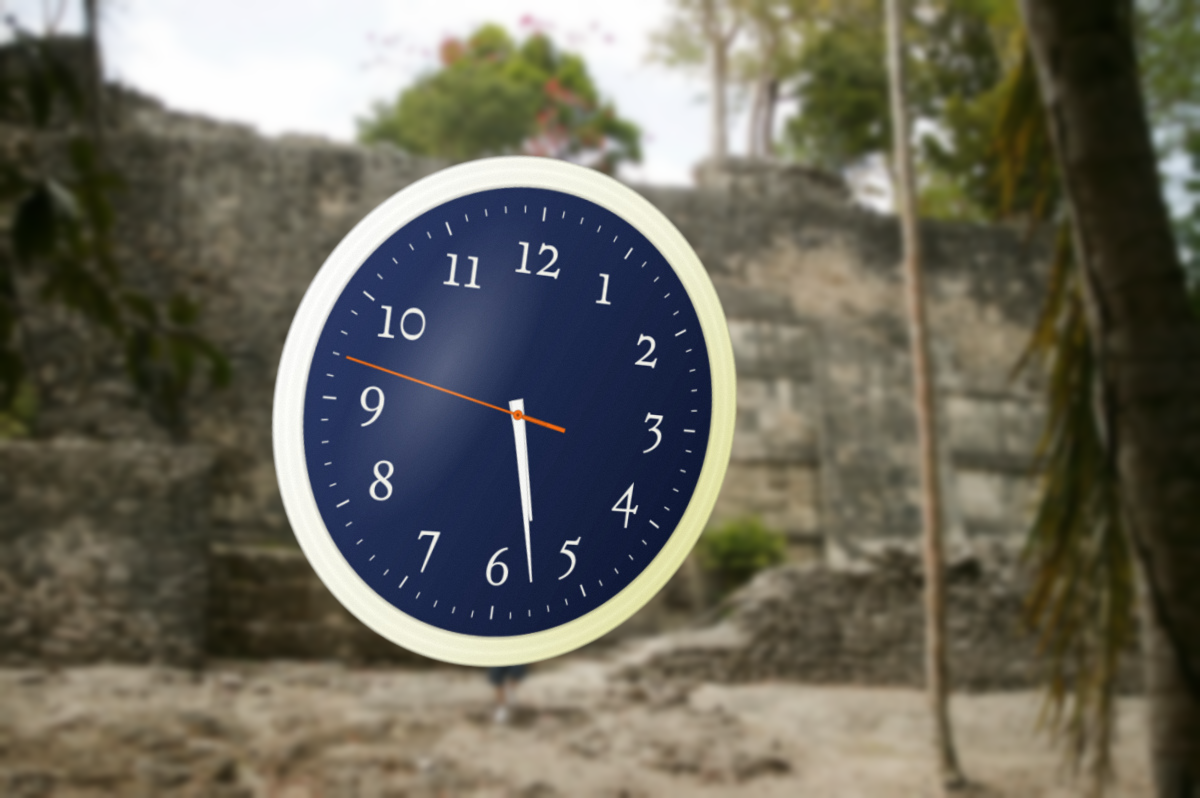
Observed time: 5:27:47
